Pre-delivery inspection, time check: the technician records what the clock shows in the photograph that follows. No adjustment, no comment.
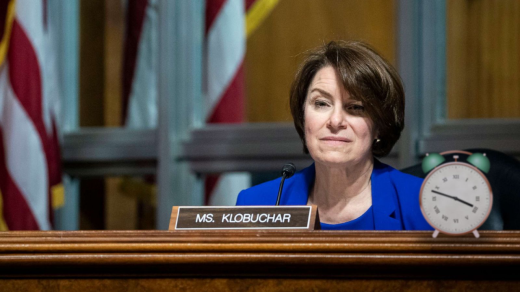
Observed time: 3:48
